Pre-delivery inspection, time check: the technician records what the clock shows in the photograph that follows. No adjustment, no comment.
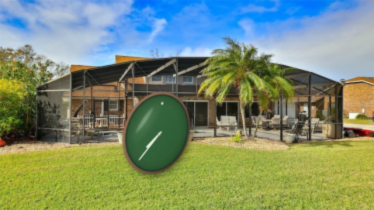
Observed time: 7:37
